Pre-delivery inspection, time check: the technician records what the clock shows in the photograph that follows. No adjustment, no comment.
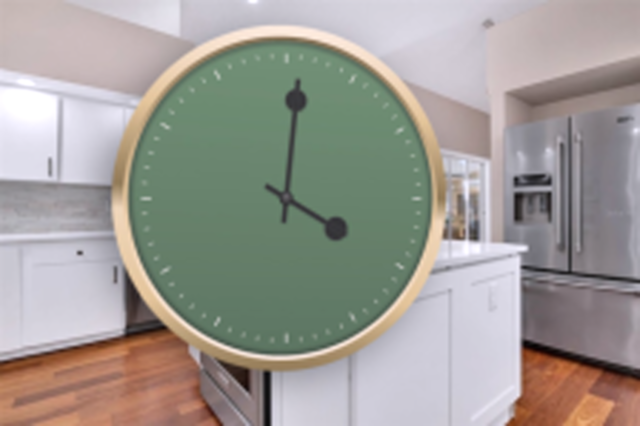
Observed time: 4:01
